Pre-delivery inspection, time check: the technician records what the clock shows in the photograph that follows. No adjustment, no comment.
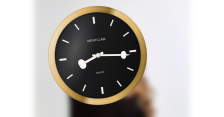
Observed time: 8:16
